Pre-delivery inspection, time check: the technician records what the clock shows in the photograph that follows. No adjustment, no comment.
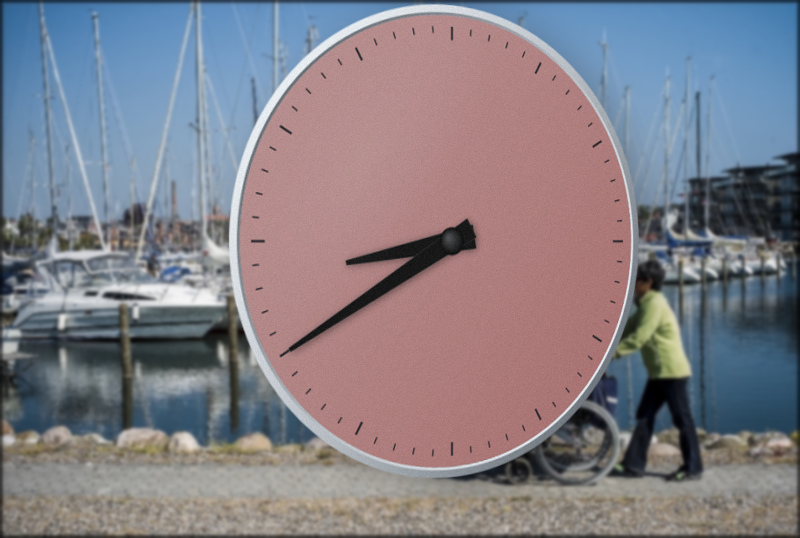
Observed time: 8:40
